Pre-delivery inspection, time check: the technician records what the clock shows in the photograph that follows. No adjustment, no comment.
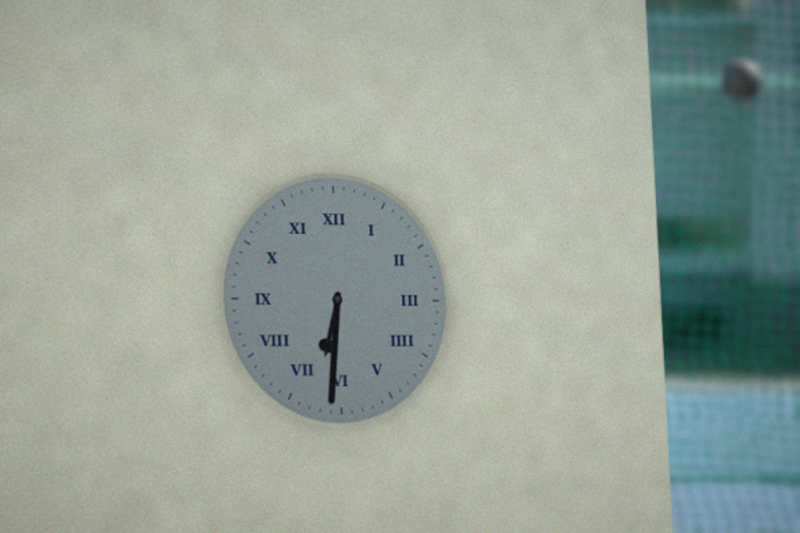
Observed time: 6:31
